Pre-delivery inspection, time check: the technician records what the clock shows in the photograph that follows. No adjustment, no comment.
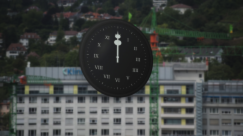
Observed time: 12:00
